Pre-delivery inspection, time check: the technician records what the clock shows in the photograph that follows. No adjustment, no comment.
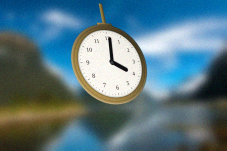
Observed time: 4:01
